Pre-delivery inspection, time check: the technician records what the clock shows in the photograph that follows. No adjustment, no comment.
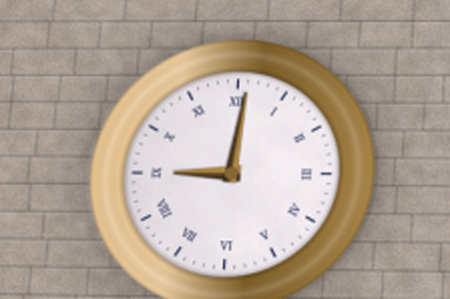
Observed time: 9:01
